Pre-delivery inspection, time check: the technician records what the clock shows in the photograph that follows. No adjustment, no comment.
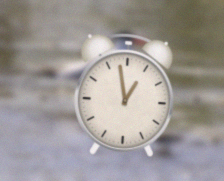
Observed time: 12:58
